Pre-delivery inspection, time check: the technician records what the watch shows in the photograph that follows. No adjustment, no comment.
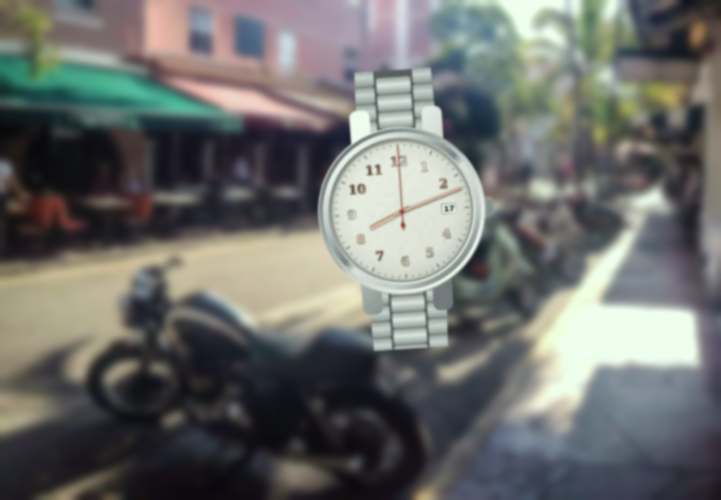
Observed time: 8:12:00
